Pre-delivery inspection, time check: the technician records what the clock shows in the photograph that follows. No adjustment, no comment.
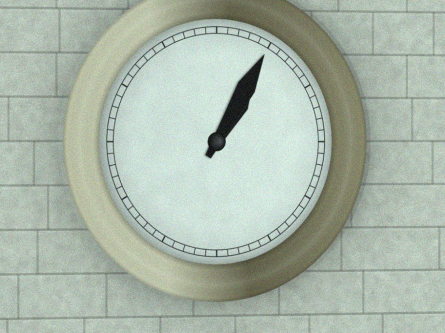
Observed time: 1:05
